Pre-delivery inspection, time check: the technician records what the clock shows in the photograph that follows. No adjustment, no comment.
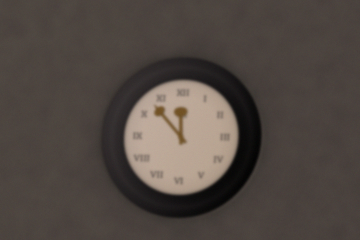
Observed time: 11:53
